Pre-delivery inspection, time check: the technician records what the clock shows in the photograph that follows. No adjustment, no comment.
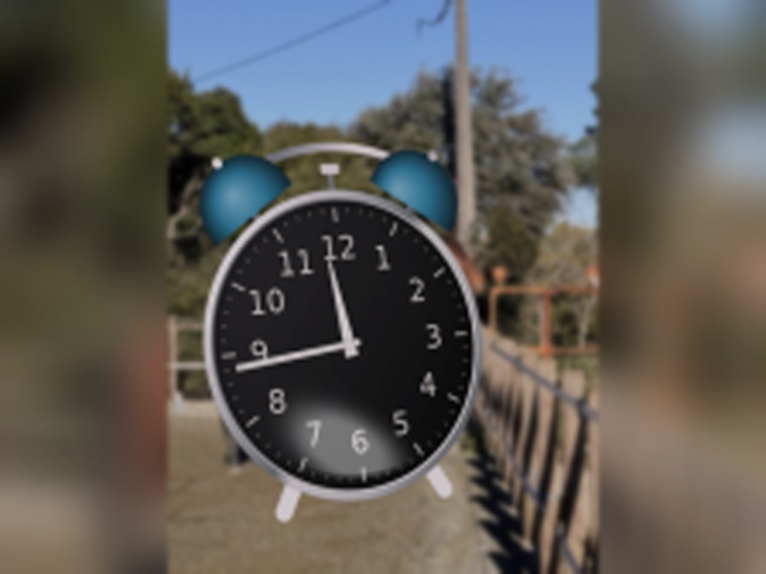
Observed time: 11:44
